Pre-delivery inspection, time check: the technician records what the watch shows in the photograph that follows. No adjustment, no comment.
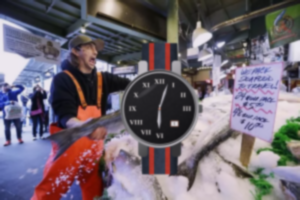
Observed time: 6:03
